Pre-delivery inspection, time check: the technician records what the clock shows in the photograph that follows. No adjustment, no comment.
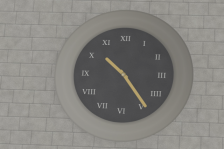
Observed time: 10:24
